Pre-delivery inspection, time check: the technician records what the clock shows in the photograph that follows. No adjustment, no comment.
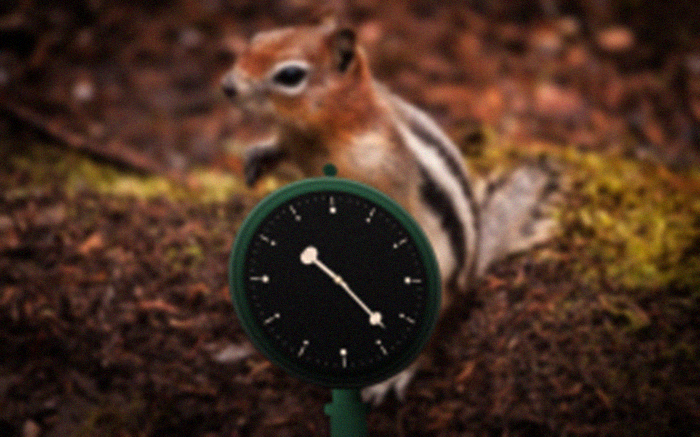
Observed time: 10:23
